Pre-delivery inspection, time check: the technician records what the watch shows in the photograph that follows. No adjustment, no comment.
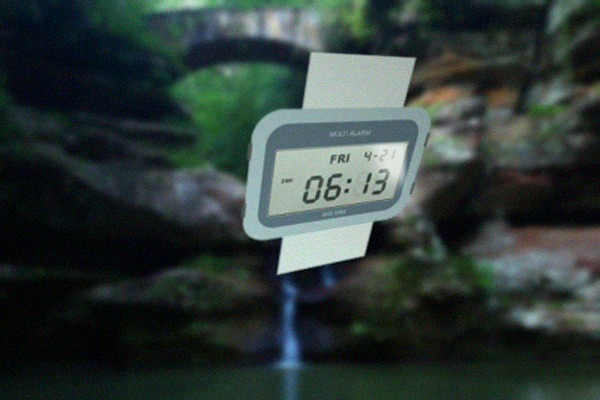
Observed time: 6:13
